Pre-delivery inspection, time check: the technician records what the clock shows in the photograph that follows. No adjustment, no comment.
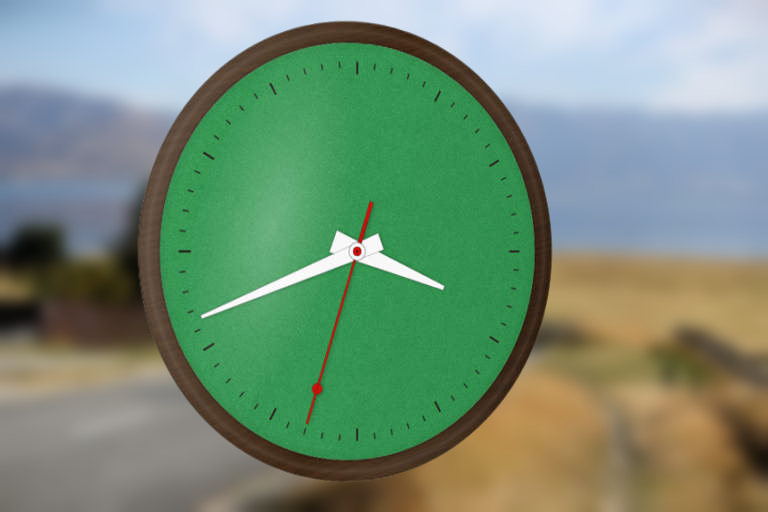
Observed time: 3:41:33
